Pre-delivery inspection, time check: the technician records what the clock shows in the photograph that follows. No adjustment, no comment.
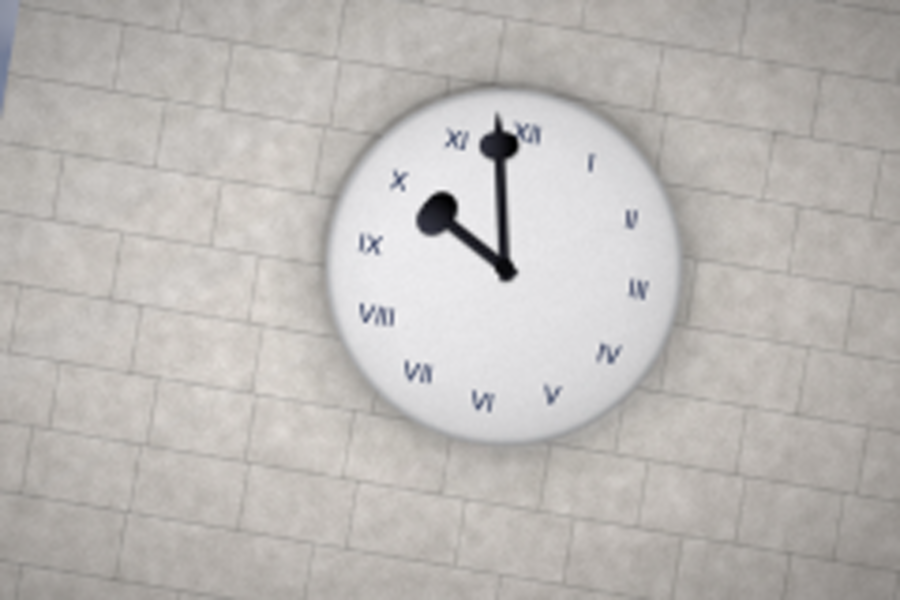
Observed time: 9:58
